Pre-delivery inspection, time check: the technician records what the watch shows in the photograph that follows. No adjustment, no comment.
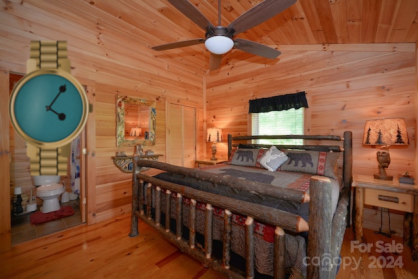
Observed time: 4:06
